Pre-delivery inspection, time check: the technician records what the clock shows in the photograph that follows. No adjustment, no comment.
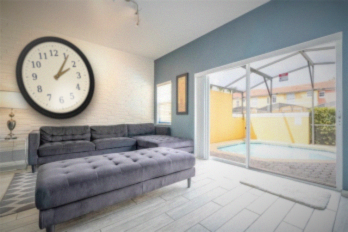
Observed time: 2:06
